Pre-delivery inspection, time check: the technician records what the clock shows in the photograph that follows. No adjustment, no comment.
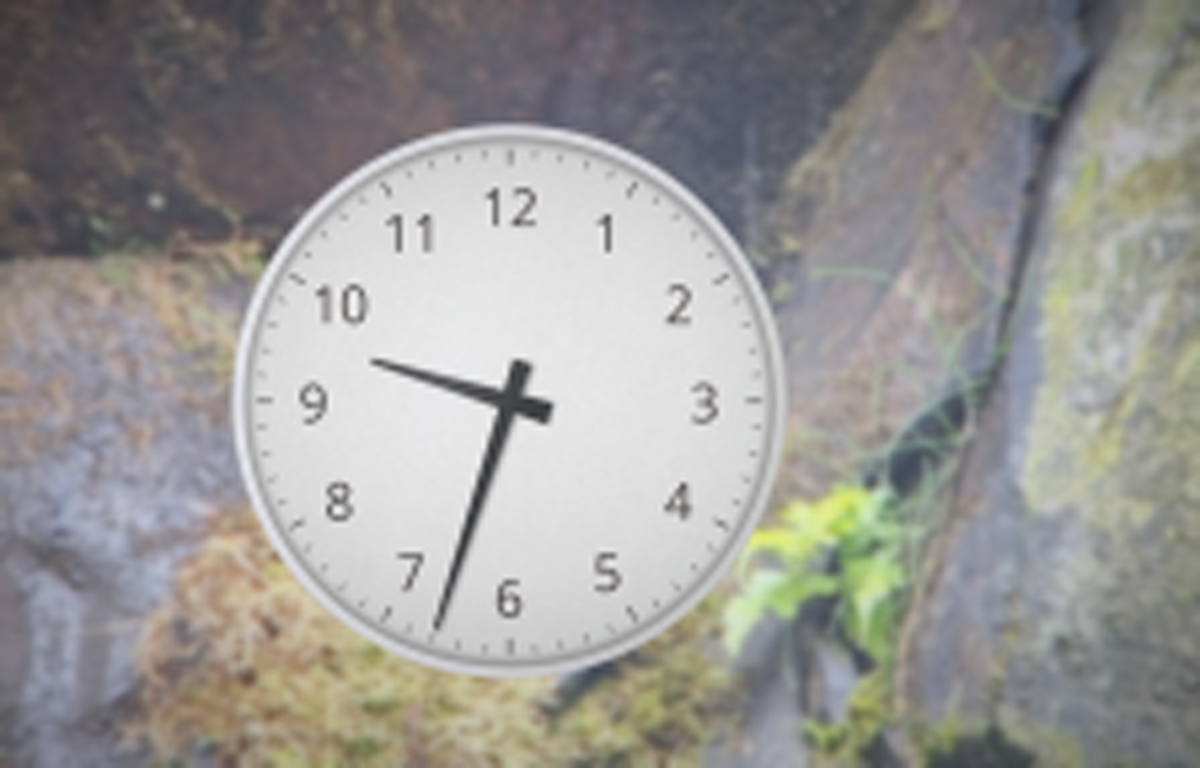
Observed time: 9:33
